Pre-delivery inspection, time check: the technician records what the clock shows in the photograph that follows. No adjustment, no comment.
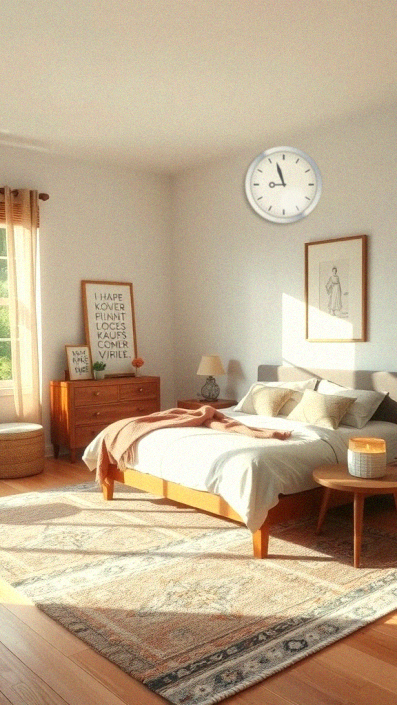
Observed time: 8:57
